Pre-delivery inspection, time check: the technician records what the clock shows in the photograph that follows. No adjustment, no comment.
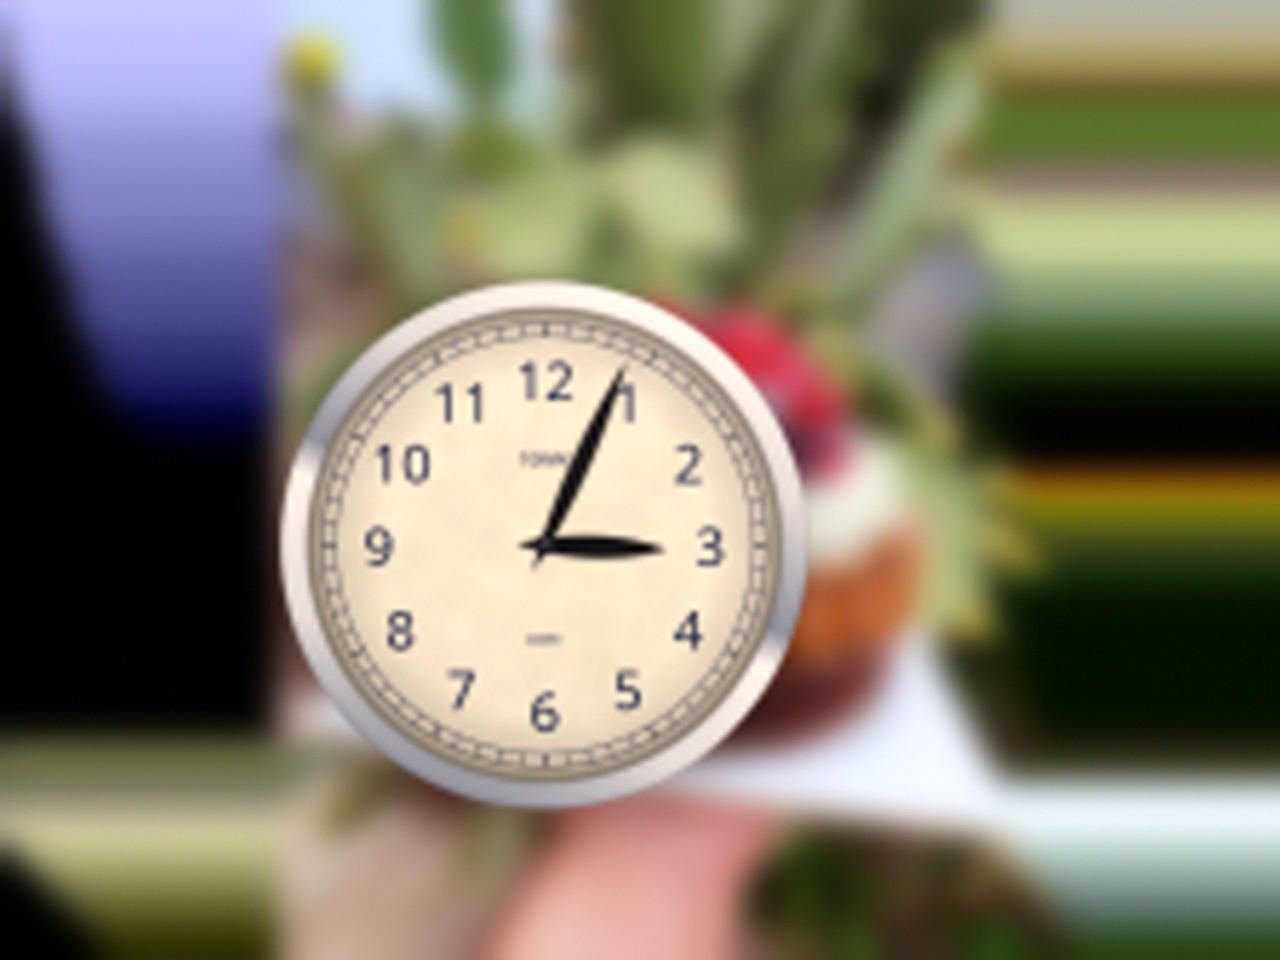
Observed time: 3:04
